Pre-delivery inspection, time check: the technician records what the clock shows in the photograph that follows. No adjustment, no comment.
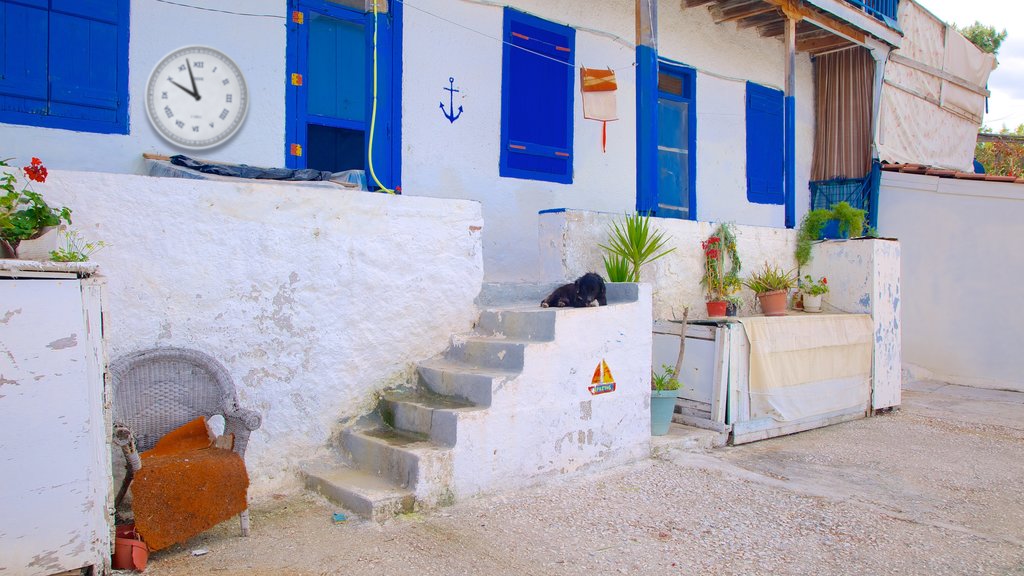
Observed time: 9:57
